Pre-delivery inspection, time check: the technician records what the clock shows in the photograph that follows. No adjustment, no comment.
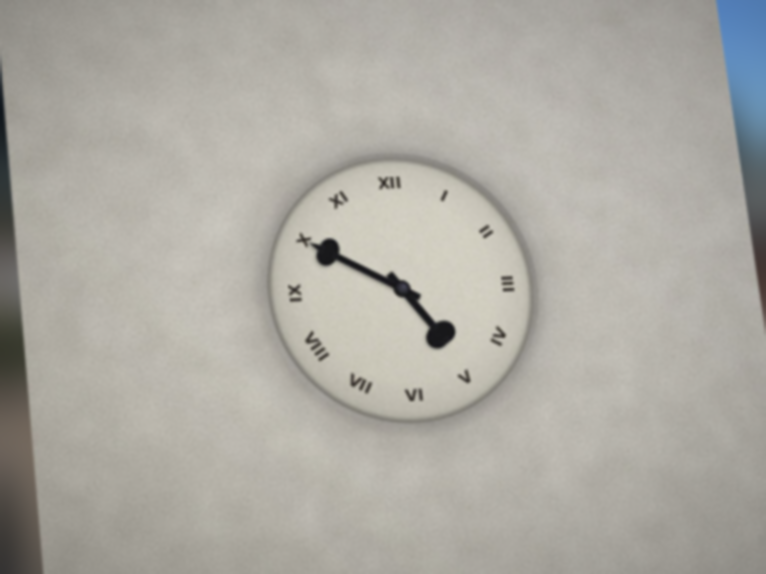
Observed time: 4:50
